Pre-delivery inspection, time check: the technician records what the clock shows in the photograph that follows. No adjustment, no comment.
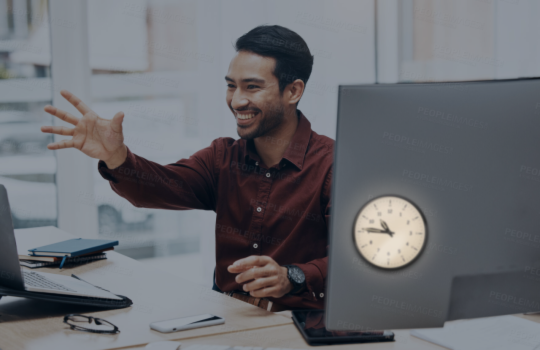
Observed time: 10:46
